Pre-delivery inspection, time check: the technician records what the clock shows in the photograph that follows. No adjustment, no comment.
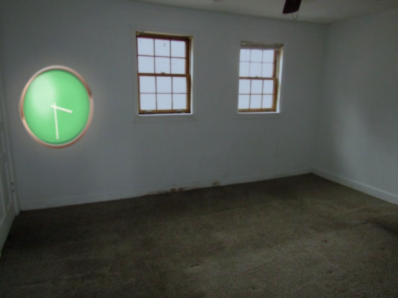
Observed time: 3:29
